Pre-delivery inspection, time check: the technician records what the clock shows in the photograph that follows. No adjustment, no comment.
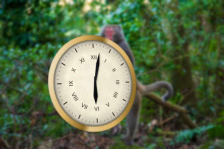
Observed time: 6:02
